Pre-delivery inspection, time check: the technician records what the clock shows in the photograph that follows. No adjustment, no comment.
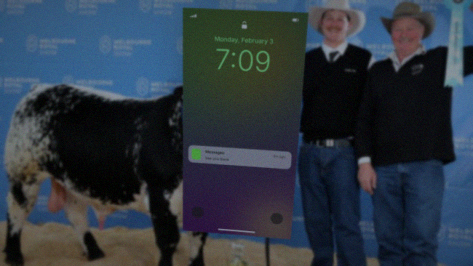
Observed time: 7:09
